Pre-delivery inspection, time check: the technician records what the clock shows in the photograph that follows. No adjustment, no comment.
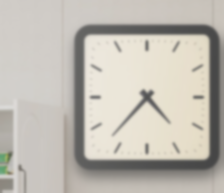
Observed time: 4:37
